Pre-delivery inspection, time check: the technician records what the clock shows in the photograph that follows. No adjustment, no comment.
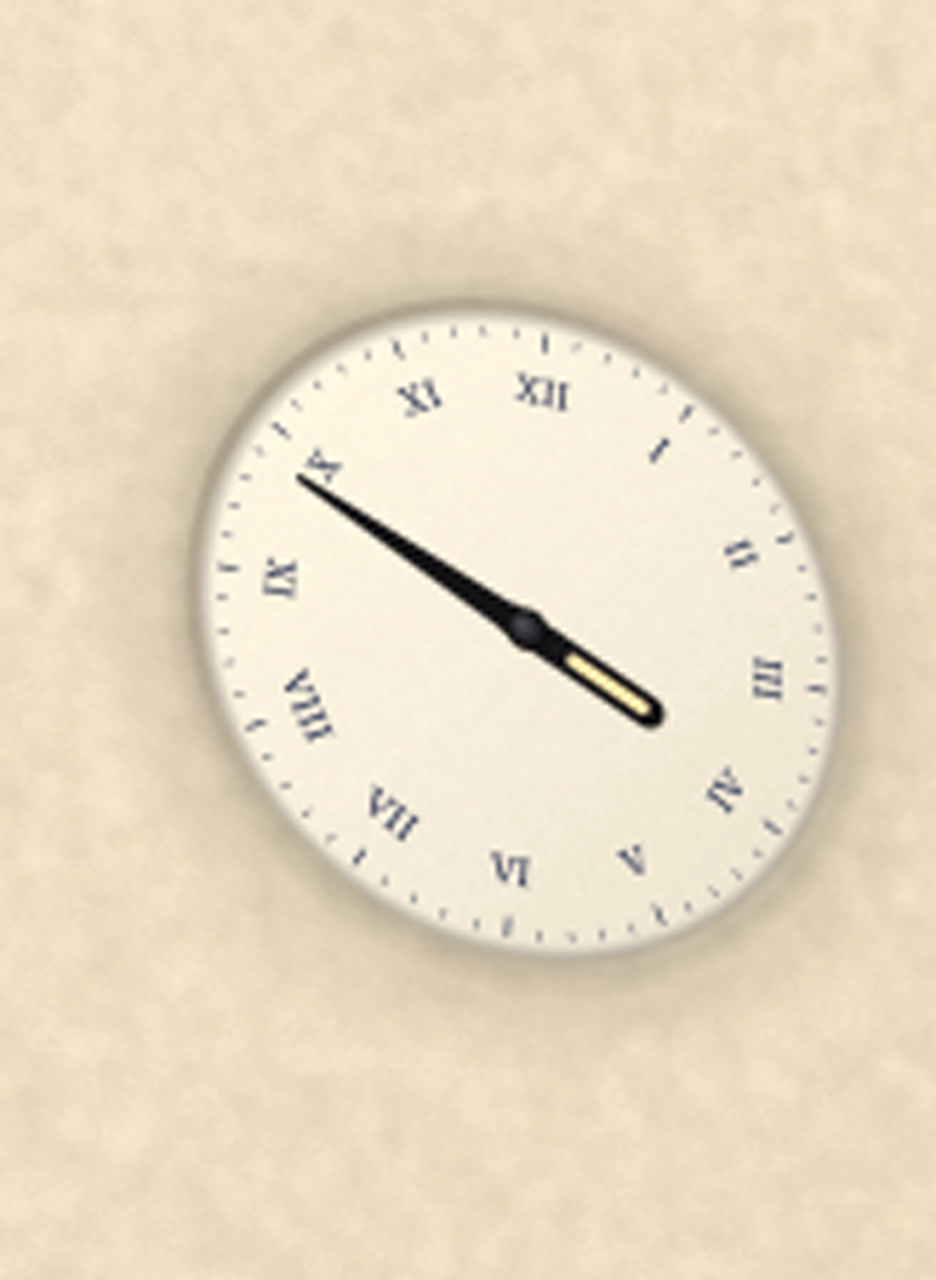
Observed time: 3:49
